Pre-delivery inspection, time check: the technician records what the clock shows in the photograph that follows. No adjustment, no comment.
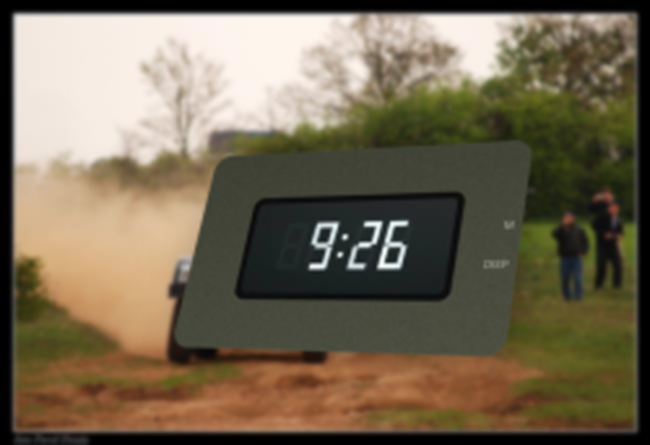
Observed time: 9:26
